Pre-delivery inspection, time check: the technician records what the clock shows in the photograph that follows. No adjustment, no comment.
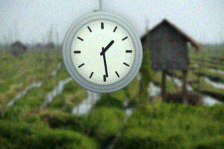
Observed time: 1:29
